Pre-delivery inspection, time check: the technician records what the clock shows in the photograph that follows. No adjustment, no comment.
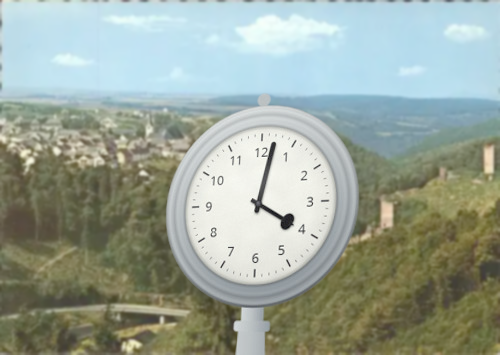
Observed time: 4:02
